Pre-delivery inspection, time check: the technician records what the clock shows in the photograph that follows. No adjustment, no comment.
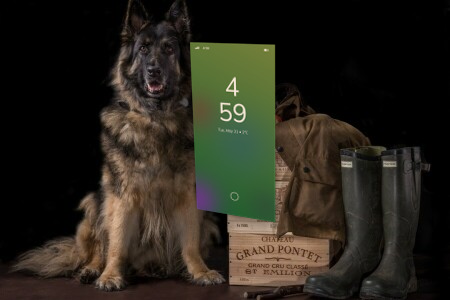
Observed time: 4:59
